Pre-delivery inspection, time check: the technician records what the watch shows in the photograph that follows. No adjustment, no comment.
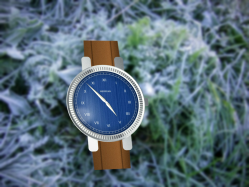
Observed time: 4:53
